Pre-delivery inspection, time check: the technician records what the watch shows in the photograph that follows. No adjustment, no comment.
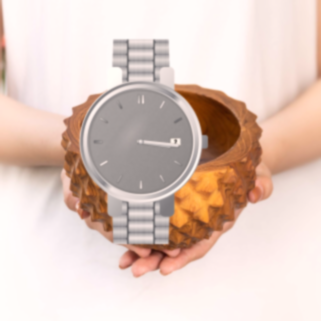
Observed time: 3:16
